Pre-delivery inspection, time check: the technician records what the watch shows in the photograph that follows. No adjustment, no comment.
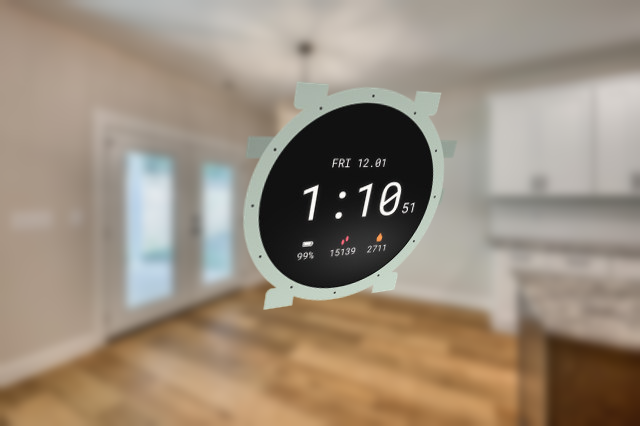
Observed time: 1:10:51
